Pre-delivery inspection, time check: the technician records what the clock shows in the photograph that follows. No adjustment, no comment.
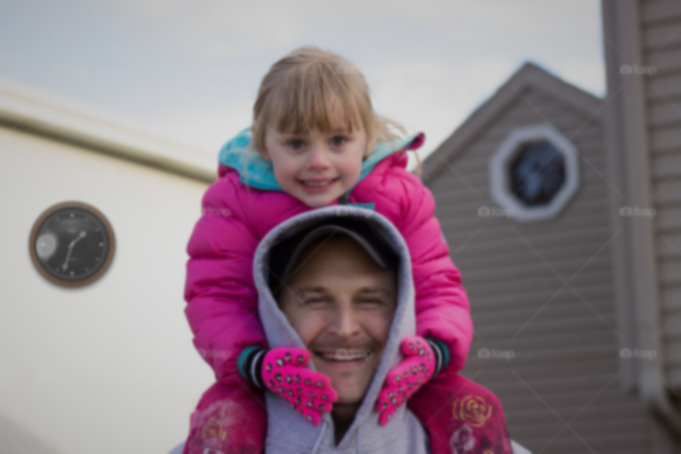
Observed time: 1:33
